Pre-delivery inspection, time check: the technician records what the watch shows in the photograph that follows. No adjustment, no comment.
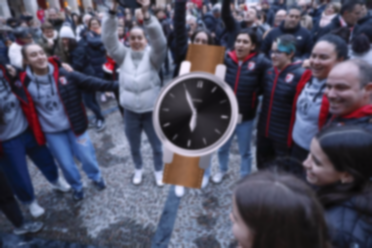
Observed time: 5:55
